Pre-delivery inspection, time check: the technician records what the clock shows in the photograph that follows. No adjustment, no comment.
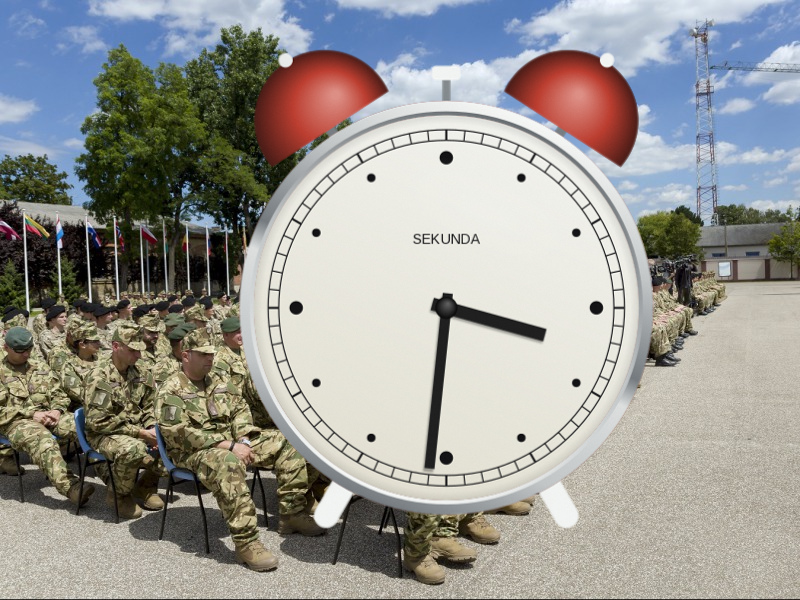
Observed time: 3:31
